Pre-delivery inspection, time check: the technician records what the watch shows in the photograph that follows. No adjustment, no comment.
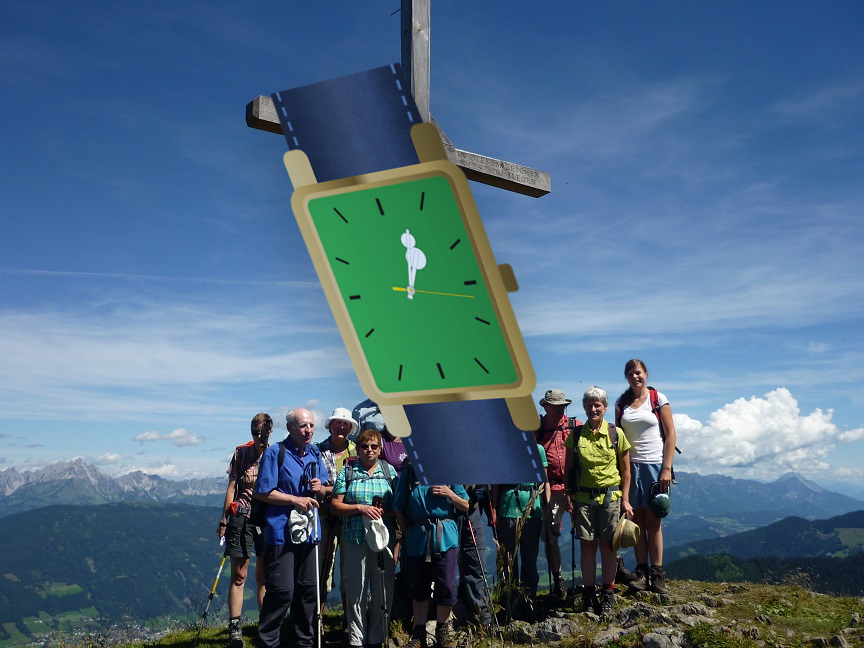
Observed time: 1:03:17
